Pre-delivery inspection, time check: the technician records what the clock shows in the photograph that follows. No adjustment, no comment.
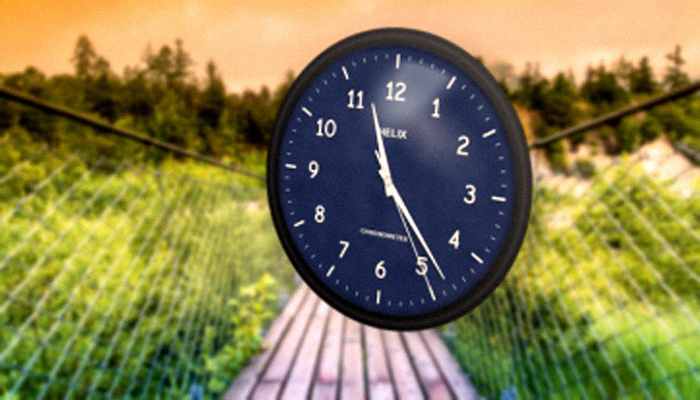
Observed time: 11:23:25
